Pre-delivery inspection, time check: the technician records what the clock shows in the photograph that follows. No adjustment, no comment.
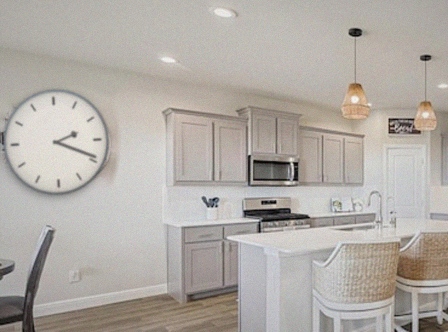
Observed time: 2:19
